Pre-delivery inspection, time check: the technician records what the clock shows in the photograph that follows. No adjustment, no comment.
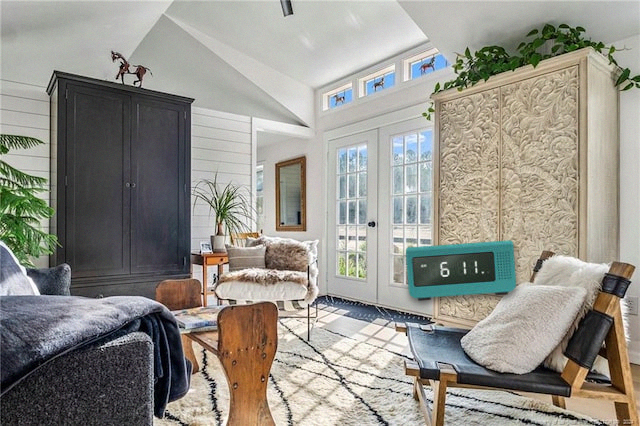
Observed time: 6:11
